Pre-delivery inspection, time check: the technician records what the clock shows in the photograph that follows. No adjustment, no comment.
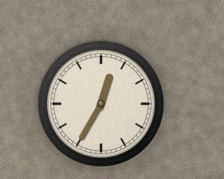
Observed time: 12:35
